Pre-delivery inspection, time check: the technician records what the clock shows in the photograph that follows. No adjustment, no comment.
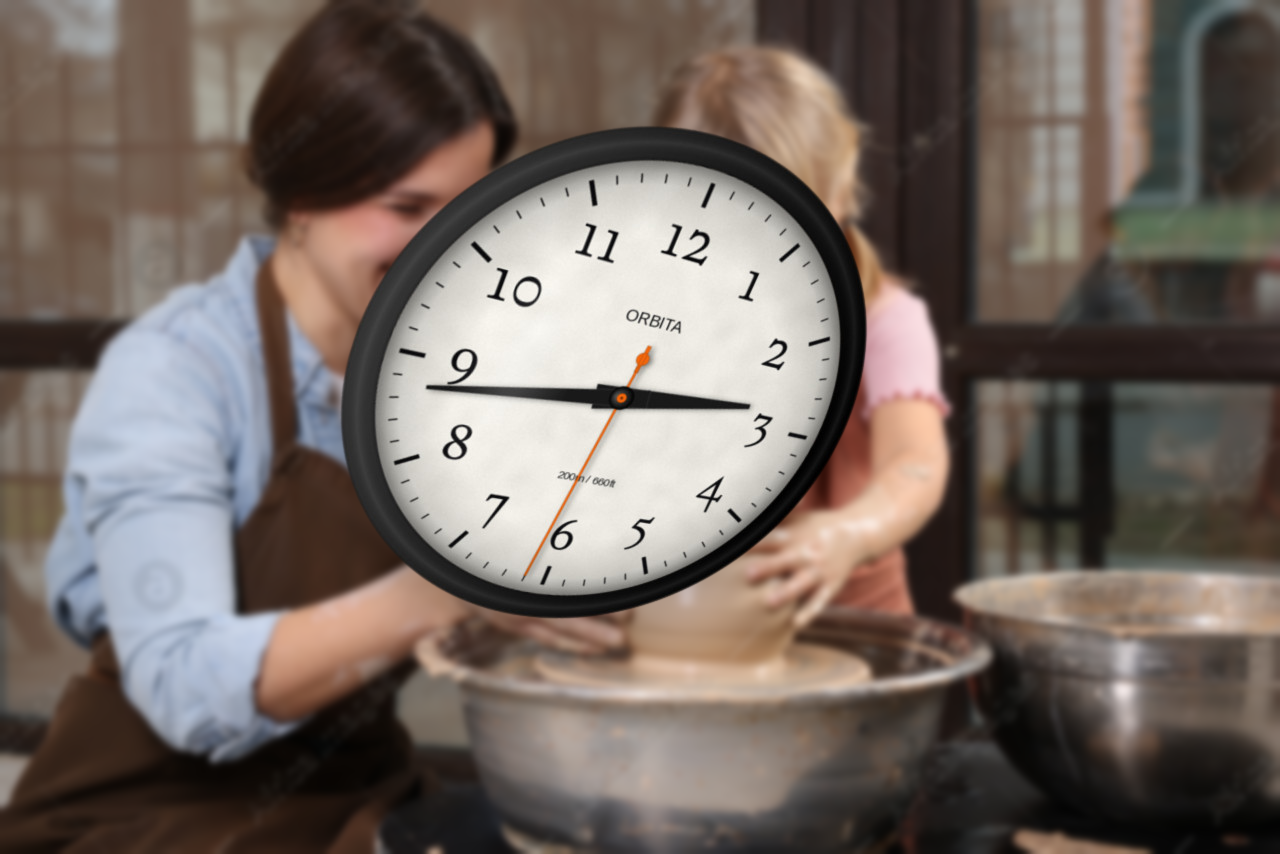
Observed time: 2:43:31
